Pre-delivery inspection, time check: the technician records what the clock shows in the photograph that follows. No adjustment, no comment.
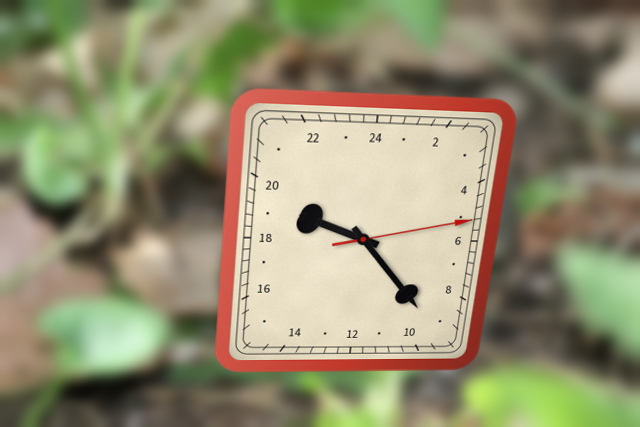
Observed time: 19:23:13
